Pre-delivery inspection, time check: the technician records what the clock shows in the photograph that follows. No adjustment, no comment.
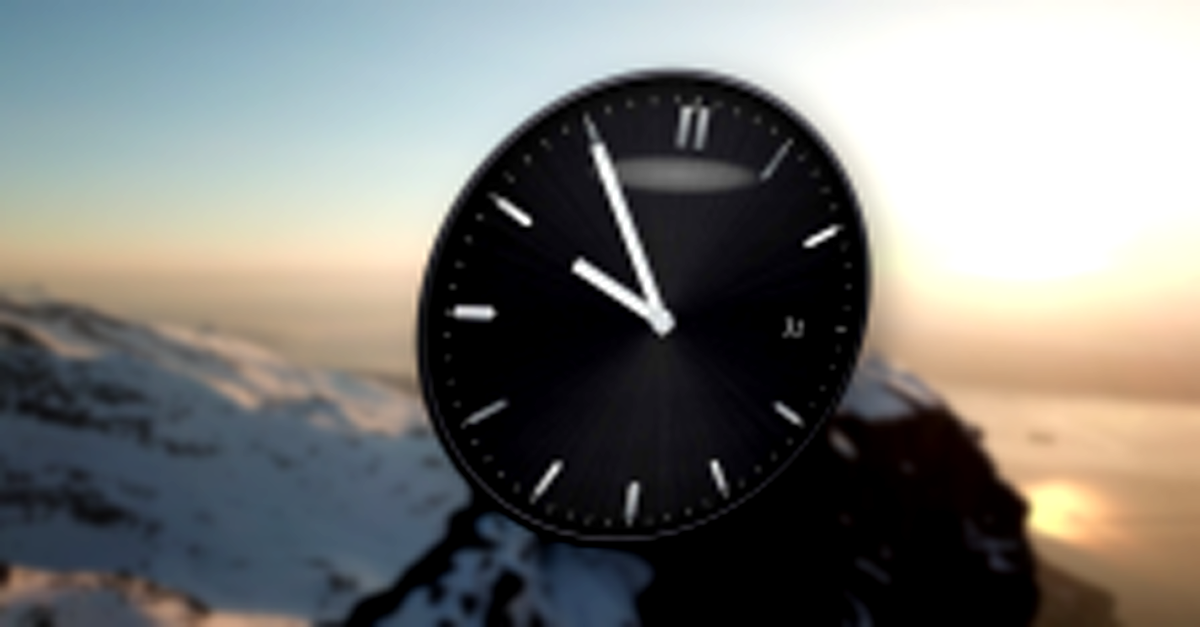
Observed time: 9:55
